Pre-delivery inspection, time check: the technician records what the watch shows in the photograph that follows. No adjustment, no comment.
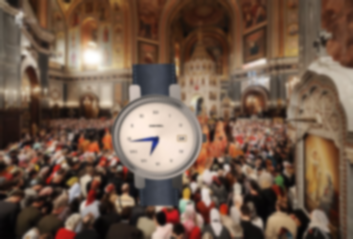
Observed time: 6:44
